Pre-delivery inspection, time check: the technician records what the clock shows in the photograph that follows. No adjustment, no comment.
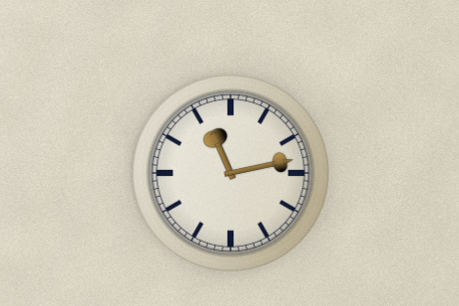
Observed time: 11:13
